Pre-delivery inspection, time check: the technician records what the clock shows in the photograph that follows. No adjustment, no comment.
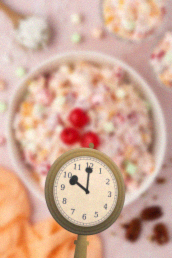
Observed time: 10:00
